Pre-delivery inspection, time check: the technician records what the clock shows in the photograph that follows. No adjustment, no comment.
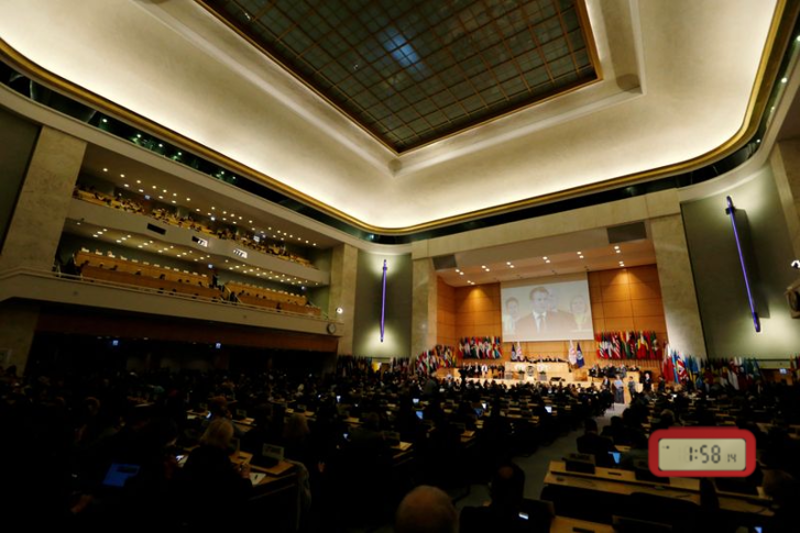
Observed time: 1:58:14
